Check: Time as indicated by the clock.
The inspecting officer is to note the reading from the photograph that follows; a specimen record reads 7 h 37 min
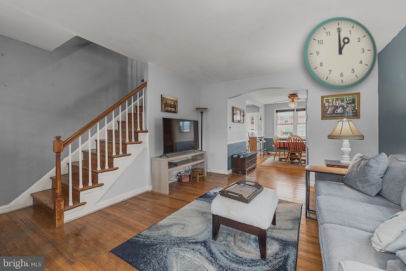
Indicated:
1 h 00 min
